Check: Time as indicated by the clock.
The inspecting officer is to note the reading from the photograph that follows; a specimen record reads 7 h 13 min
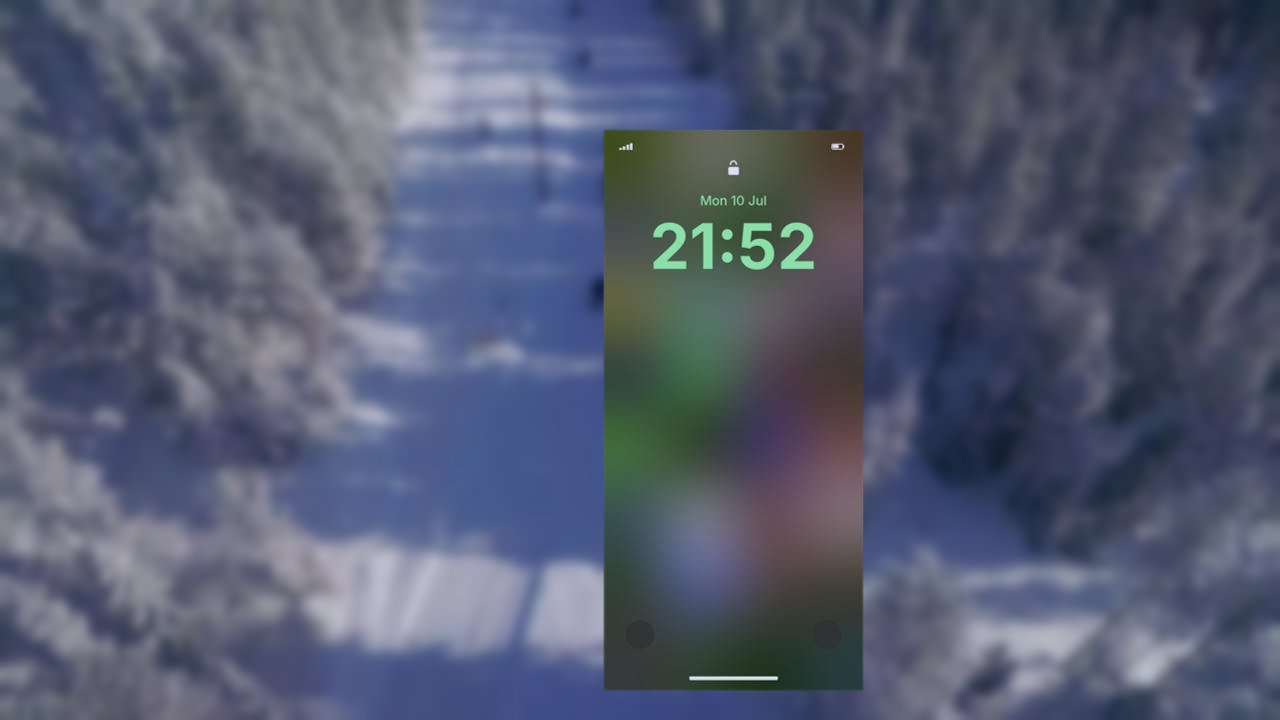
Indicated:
21 h 52 min
